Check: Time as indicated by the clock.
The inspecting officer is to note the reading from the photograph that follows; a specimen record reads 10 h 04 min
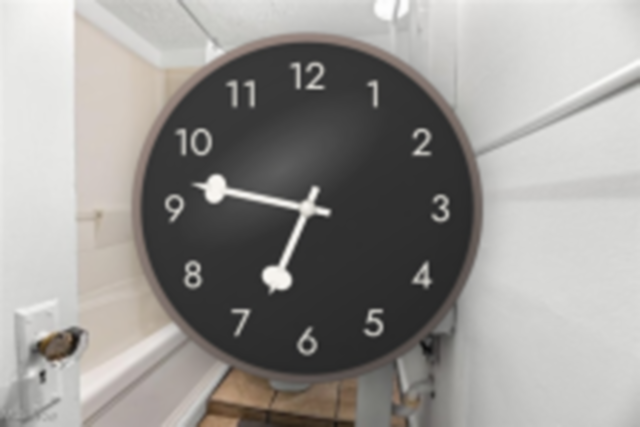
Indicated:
6 h 47 min
